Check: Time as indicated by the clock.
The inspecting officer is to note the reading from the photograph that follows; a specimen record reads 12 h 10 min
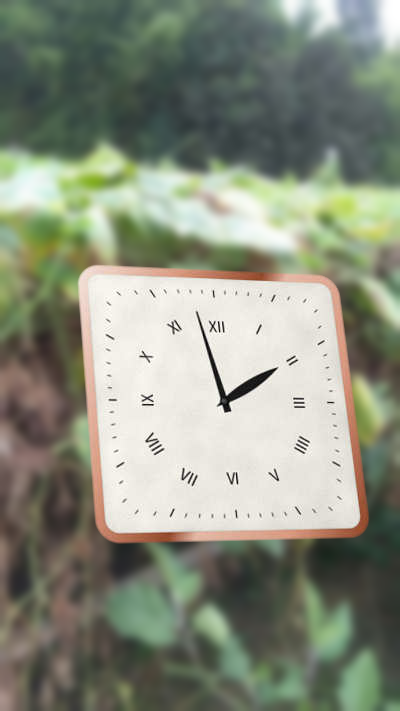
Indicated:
1 h 58 min
